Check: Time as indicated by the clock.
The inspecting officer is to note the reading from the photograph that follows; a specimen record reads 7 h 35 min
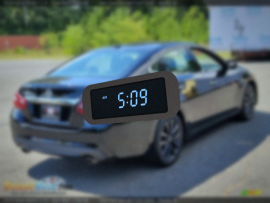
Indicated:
5 h 09 min
